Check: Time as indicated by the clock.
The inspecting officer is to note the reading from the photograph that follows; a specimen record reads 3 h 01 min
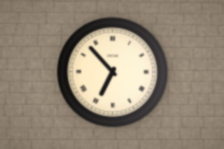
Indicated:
6 h 53 min
